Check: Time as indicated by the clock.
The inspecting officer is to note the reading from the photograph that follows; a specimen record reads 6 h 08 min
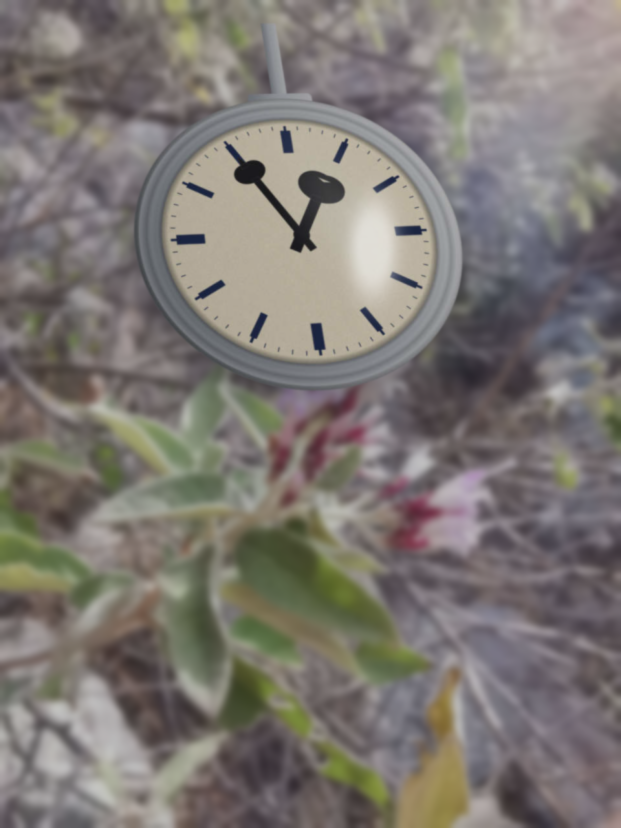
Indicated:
12 h 55 min
